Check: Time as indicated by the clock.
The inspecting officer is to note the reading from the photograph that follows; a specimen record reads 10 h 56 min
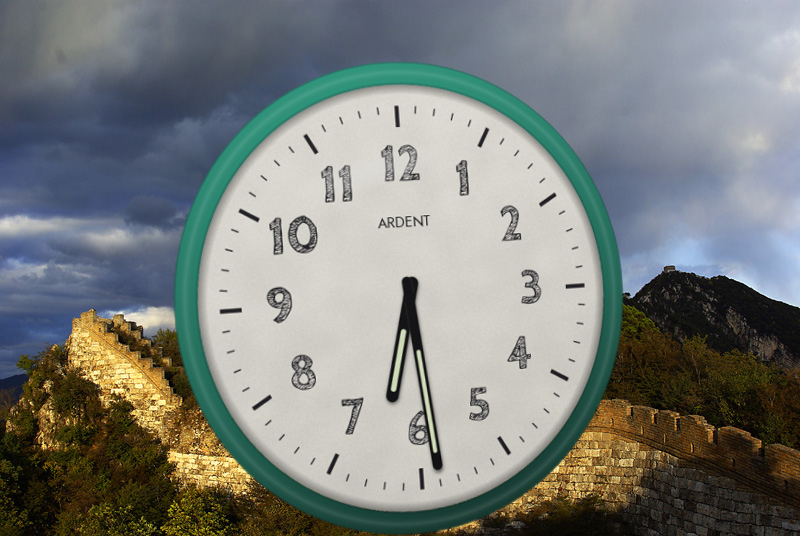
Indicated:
6 h 29 min
